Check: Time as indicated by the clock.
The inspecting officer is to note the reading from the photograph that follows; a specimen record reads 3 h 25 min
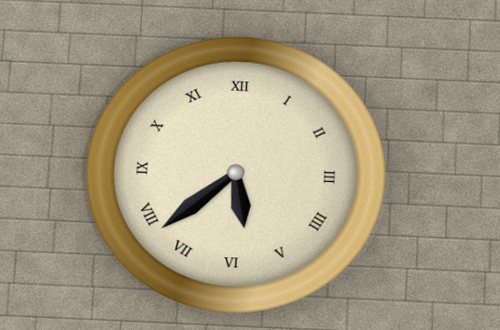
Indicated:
5 h 38 min
